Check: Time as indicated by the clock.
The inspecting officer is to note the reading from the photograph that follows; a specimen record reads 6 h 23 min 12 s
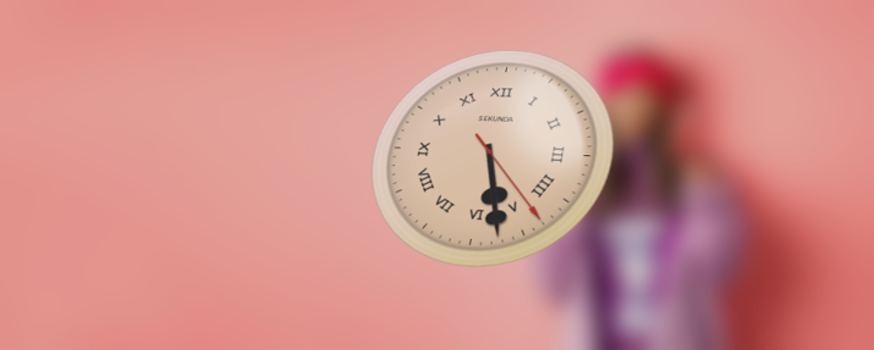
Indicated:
5 h 27 min 23 s
